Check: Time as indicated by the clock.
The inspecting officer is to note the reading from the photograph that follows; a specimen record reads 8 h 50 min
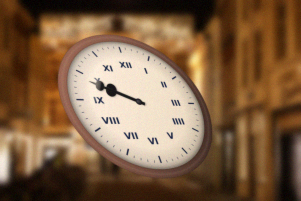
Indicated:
9 h 49 min
